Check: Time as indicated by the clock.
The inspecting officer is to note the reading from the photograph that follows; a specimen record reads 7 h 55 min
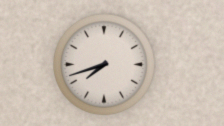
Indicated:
7 h 42 min
